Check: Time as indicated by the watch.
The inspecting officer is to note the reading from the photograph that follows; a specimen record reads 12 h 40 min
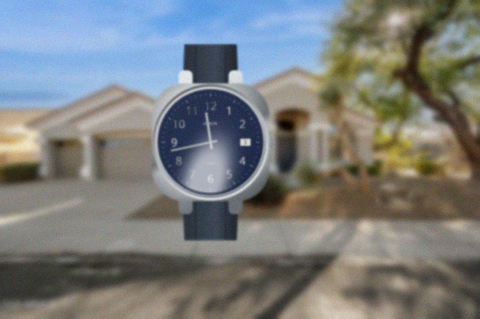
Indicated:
11 h 43 min
